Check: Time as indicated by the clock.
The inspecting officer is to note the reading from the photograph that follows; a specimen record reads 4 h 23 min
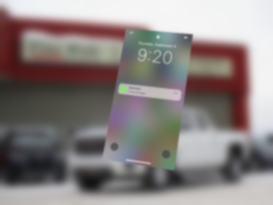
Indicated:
9 h 20 min
